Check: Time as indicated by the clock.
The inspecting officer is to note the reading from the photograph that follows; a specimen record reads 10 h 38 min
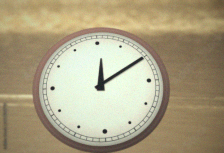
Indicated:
12 h 10 min
